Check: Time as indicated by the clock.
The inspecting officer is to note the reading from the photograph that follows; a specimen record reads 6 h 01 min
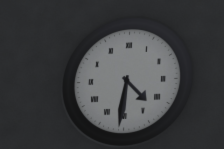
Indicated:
4 h 31 min
